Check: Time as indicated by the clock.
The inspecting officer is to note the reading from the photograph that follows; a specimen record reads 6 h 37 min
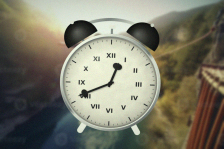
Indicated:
12 h 41 min
